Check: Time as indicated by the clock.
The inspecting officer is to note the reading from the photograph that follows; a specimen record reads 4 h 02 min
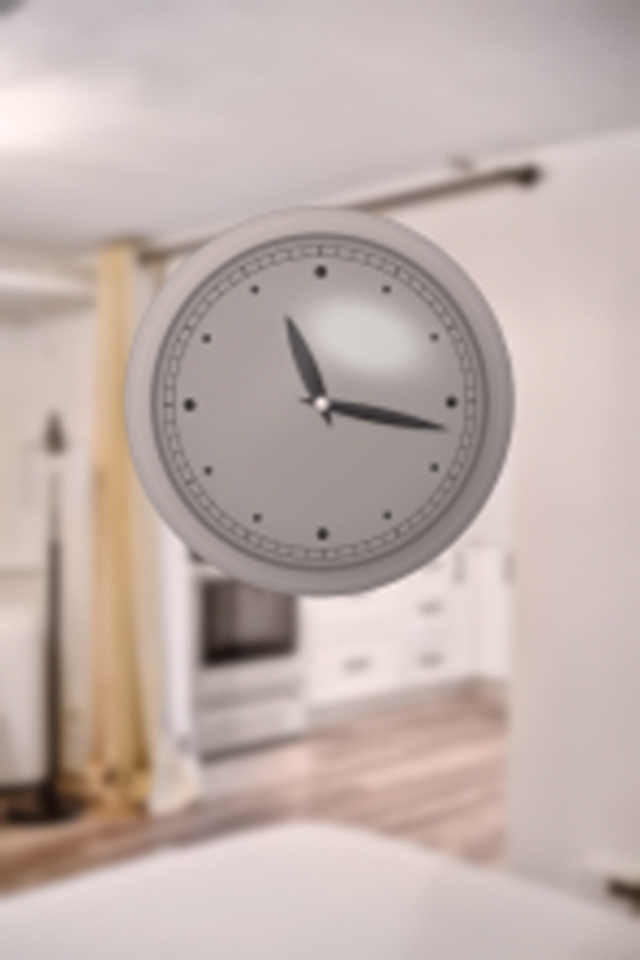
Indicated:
11 h 17 min
